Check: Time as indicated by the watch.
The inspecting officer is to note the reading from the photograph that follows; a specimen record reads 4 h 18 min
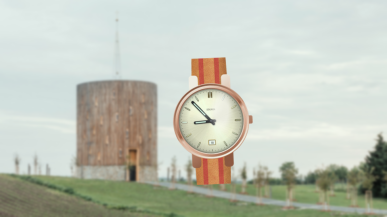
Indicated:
8 h 53 min
